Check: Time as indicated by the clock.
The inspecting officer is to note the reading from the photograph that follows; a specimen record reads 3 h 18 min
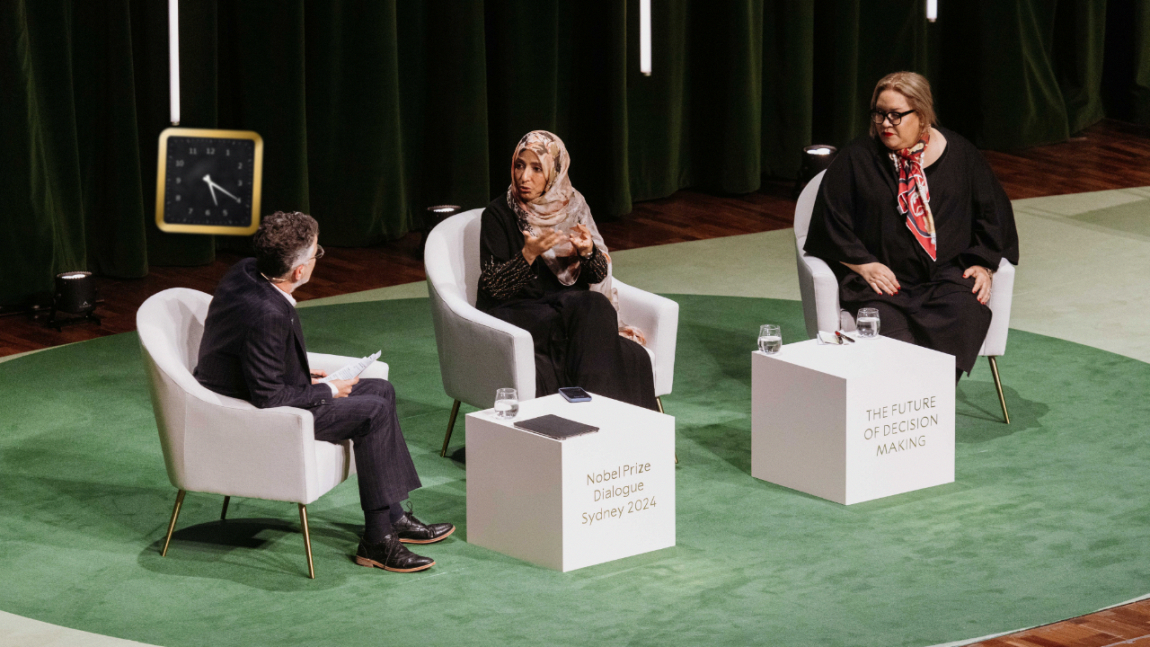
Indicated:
5 h 20 min
